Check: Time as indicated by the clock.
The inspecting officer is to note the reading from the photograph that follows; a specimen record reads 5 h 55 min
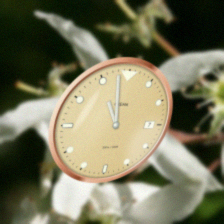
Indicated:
10 h 58 min
